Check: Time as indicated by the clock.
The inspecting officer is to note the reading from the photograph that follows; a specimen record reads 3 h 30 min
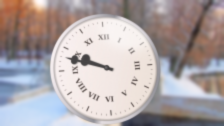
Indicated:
9 h 48 min
